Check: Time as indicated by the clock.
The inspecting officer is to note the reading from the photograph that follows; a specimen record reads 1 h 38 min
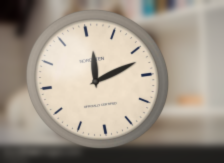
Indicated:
12 h 12 min
